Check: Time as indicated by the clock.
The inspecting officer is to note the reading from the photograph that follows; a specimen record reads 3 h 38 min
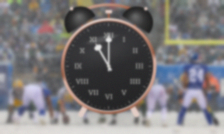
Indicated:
11 h 00 min
